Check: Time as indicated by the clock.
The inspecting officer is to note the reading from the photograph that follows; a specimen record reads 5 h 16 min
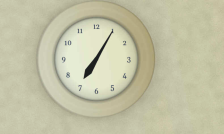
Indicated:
7 h 05 min
